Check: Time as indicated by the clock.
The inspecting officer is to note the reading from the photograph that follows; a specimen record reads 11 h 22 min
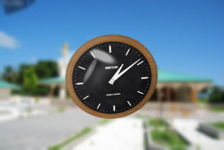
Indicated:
1 h 09 min
